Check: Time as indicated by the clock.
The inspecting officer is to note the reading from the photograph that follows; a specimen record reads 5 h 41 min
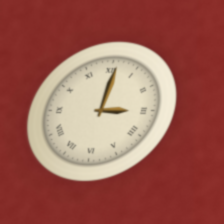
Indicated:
3 h 01 min
